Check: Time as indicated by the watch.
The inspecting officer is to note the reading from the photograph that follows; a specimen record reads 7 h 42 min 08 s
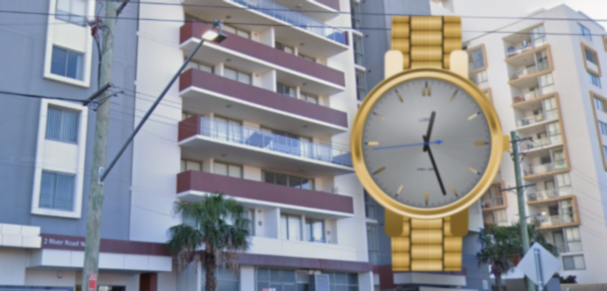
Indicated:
12 h 26 min 44 s
